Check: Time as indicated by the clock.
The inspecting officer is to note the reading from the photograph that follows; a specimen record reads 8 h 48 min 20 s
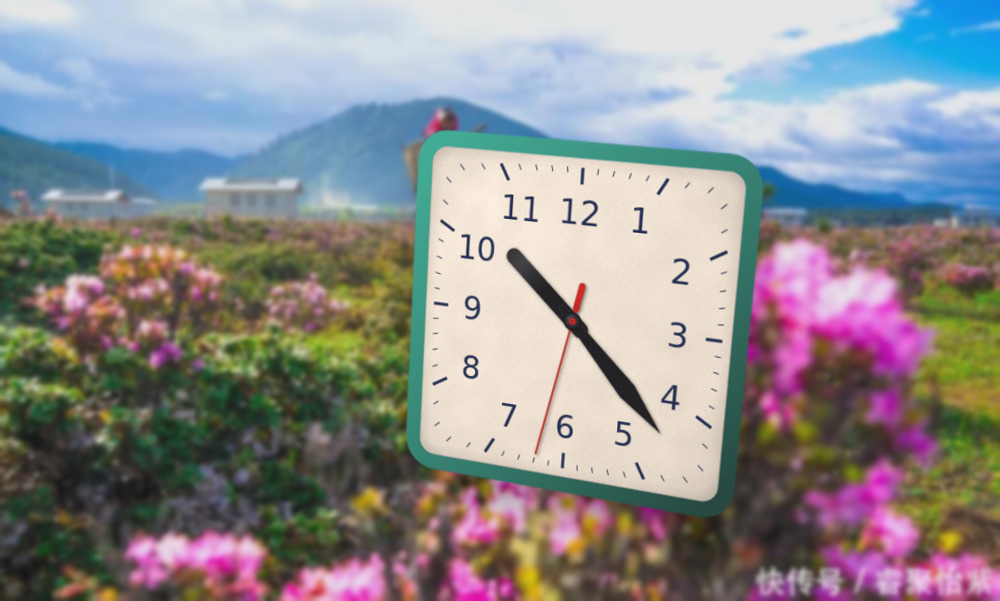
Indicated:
10 h 22 min 32 s
